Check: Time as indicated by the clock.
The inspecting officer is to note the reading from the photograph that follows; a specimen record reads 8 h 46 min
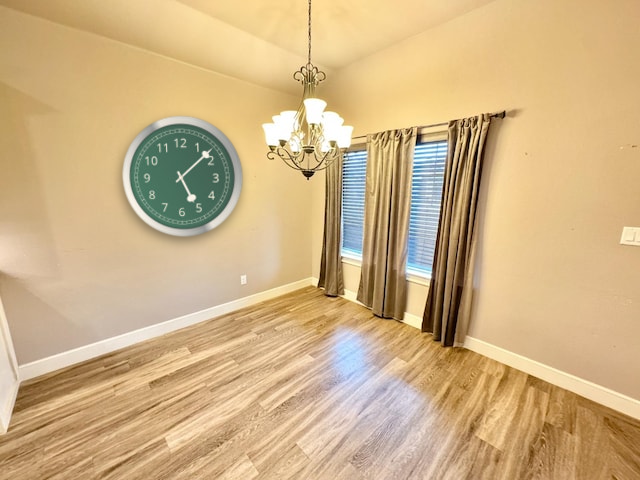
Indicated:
5 h 08 min
